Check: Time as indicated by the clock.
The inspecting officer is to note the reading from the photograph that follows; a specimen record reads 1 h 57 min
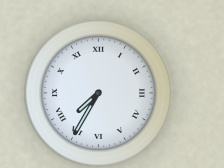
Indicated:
7 h 35 min
